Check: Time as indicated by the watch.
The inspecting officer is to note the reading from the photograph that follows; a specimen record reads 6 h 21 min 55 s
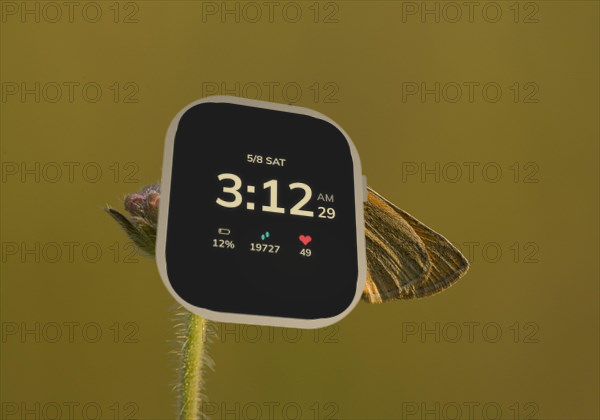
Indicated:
3 h 12 min 29 s
